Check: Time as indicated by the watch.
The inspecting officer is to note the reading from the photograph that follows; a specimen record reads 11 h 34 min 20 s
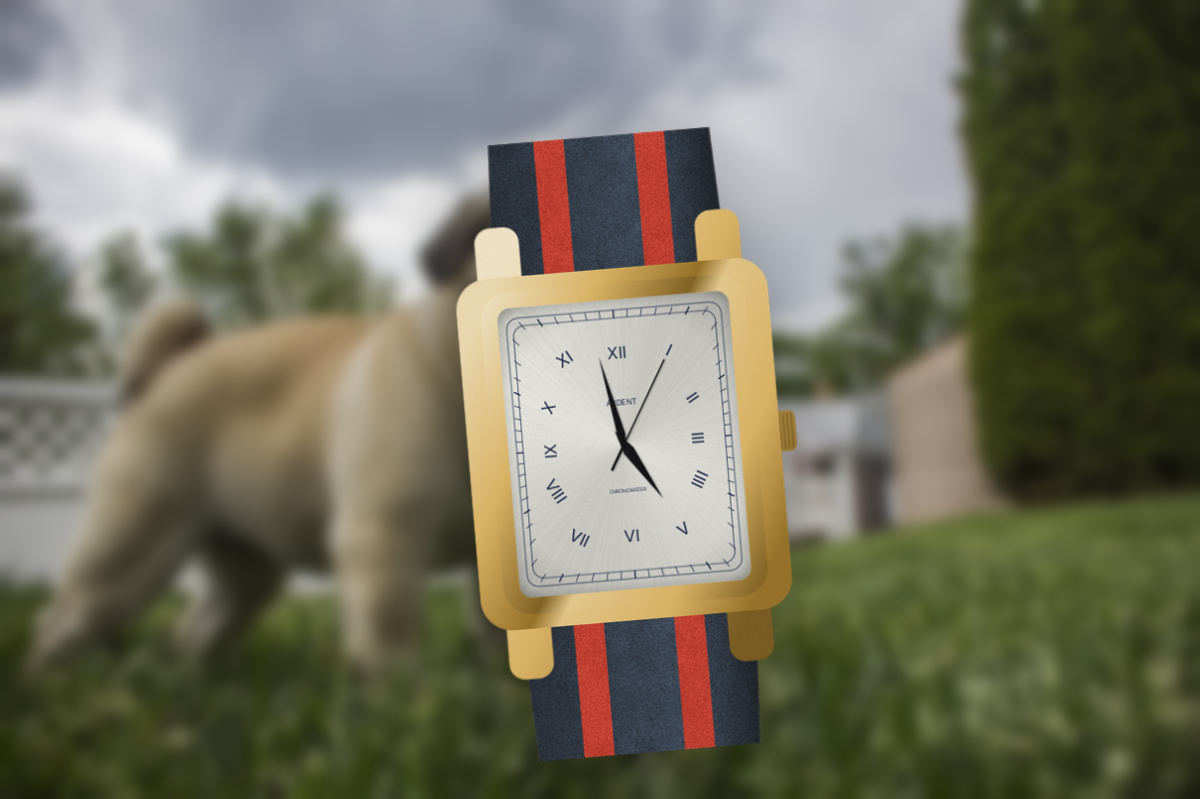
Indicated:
4 h 58 min 05 s
